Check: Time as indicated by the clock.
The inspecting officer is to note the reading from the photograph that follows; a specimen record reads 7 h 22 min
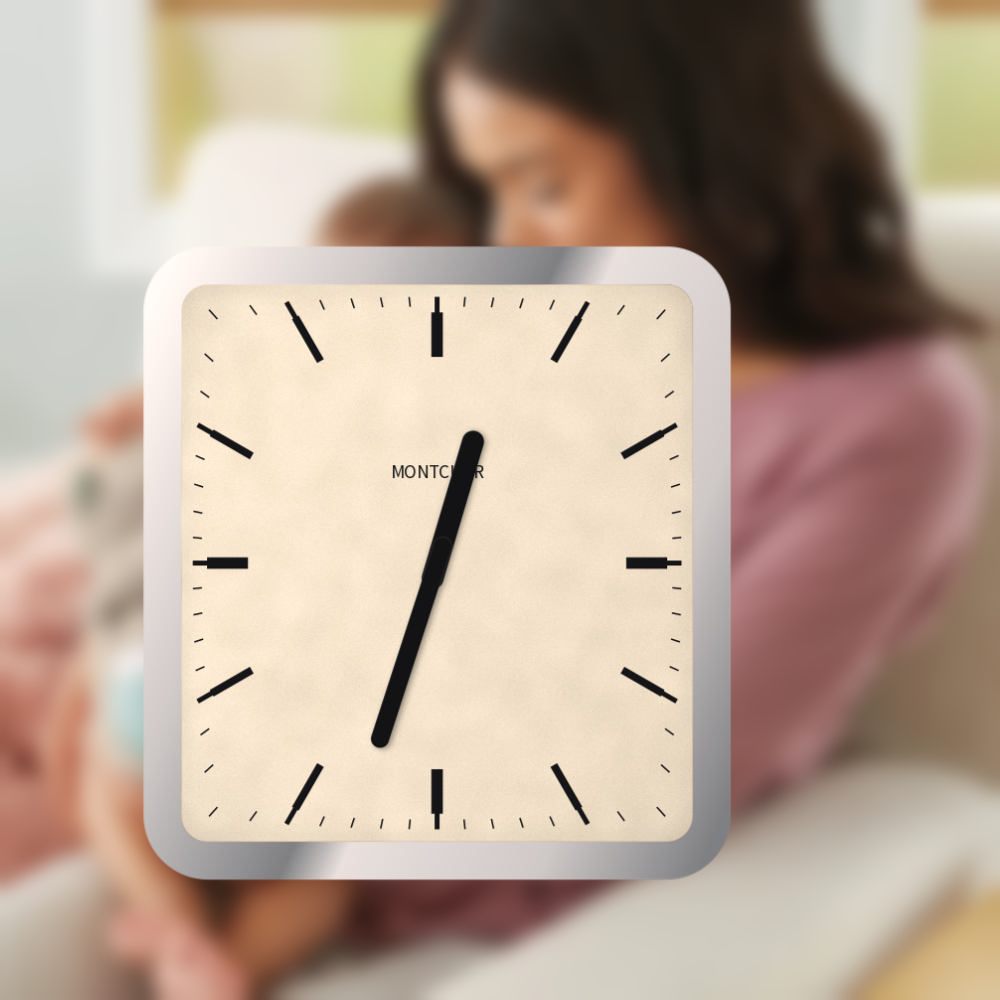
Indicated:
12 h 33 min
